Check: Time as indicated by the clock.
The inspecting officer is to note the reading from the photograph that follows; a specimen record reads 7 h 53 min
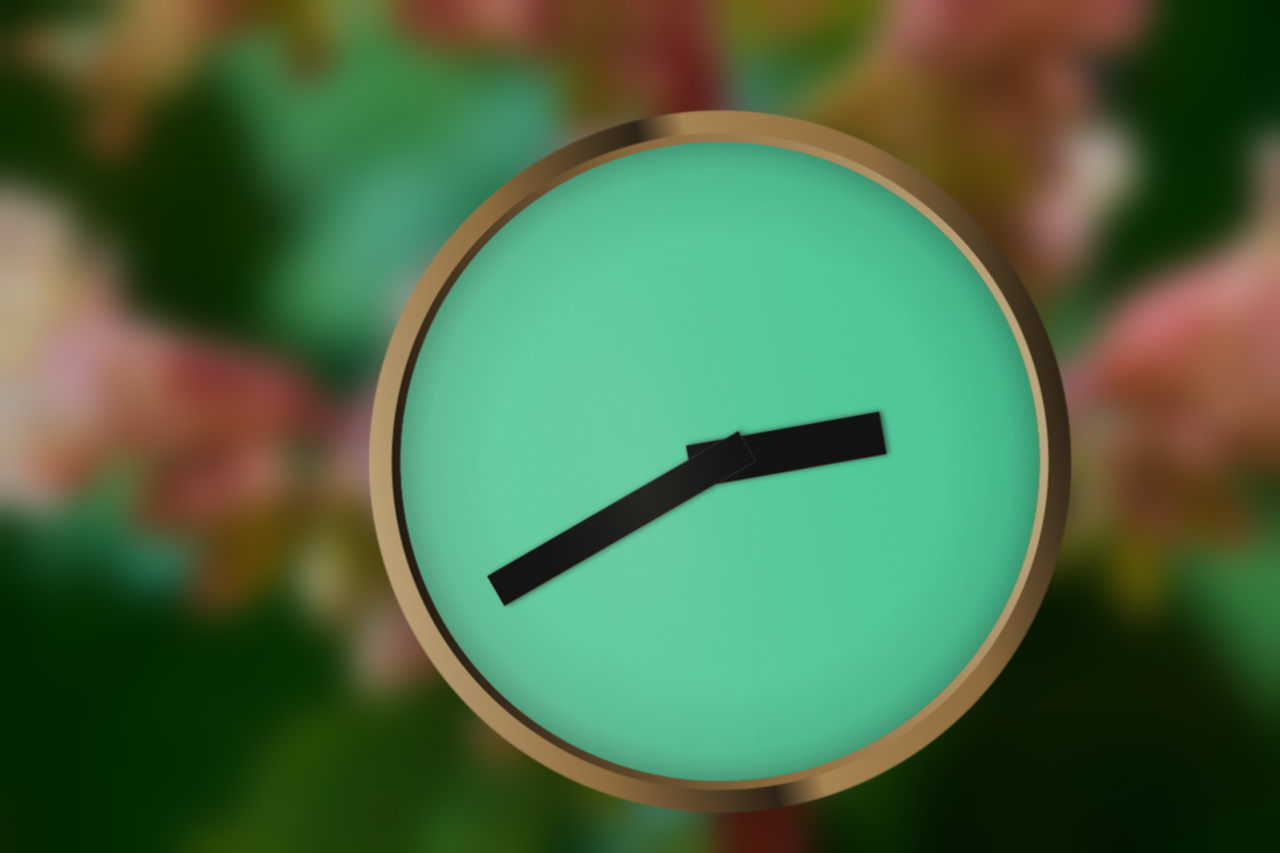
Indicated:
2 h 40 min
